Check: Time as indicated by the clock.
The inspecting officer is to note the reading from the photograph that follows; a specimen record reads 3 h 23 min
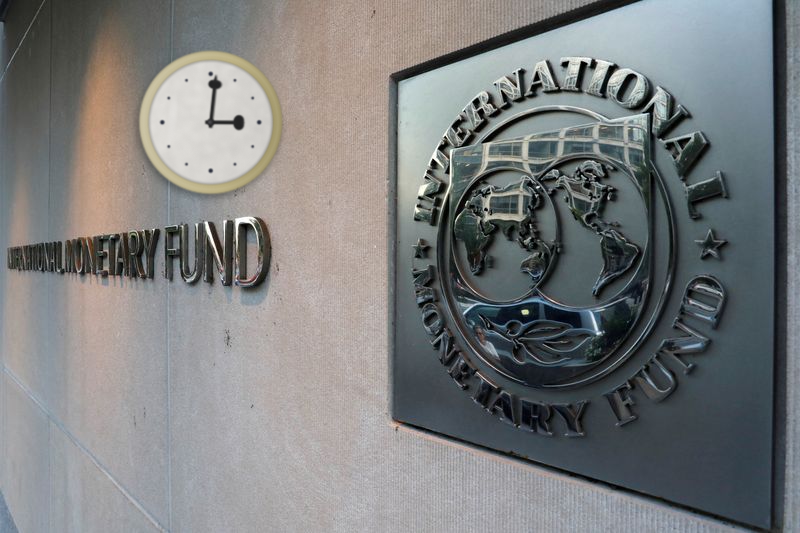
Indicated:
3 h 01 min
